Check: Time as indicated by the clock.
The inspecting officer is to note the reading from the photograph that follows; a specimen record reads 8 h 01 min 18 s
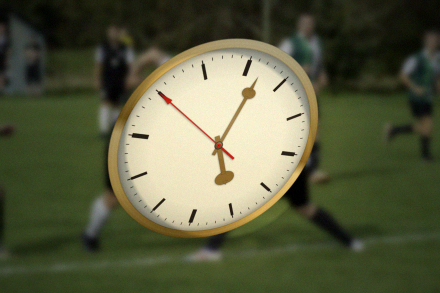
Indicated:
5 h 01 min 50 s
